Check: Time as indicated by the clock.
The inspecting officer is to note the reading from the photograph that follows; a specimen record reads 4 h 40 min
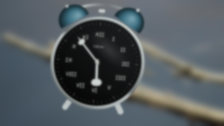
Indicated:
5 h 53 min
